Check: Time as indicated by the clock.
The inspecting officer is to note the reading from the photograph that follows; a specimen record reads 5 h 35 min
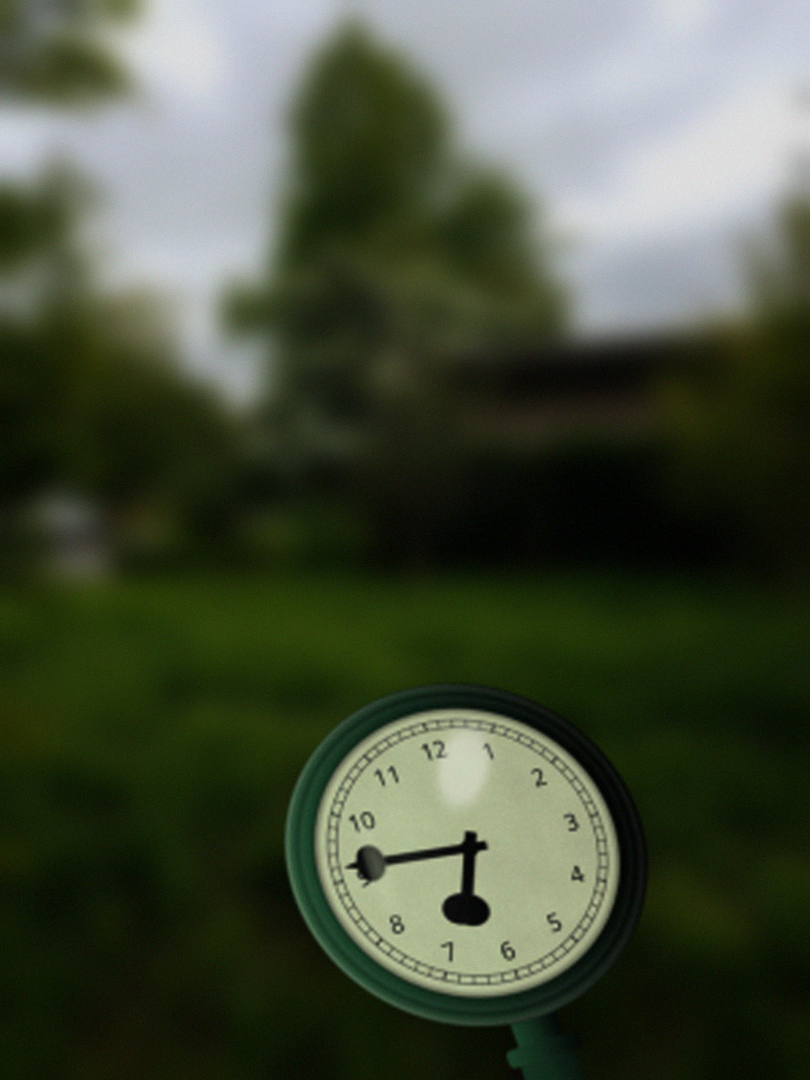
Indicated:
6 h 46 min
